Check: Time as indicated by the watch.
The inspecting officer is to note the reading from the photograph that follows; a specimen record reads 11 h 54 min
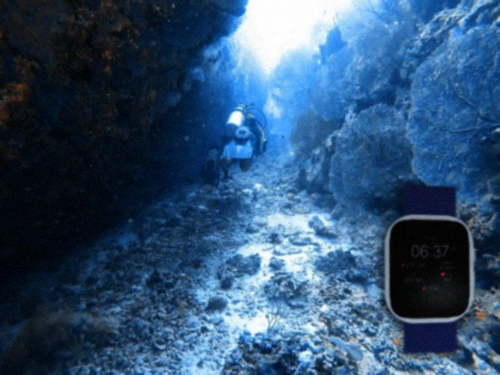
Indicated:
6 h 37 min
